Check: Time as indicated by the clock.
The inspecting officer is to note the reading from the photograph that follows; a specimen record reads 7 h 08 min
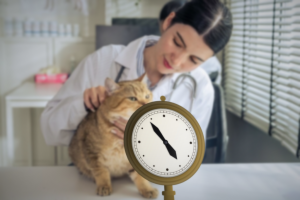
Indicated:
4 h 54 min
